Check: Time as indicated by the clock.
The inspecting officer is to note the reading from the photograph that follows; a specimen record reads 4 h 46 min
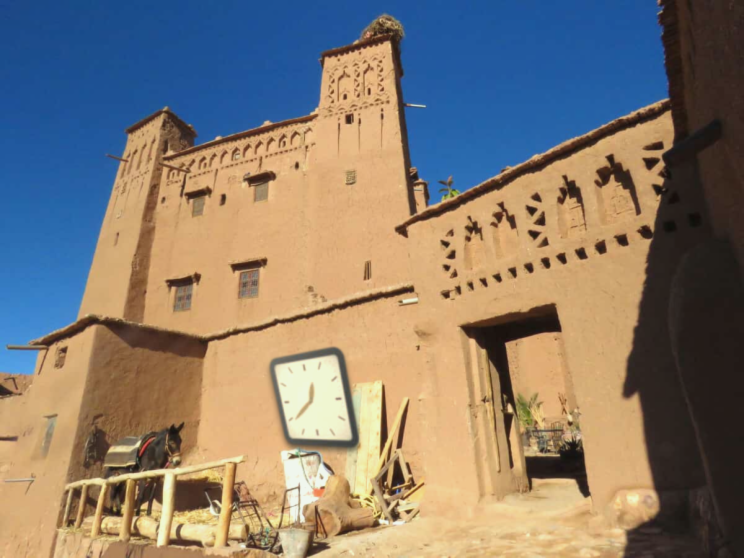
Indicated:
12 h 39 min
